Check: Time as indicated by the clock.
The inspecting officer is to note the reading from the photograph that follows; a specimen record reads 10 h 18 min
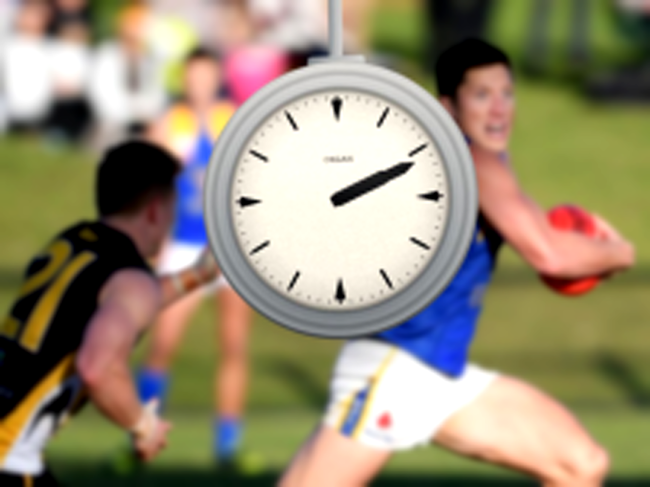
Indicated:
2 h 11 min
